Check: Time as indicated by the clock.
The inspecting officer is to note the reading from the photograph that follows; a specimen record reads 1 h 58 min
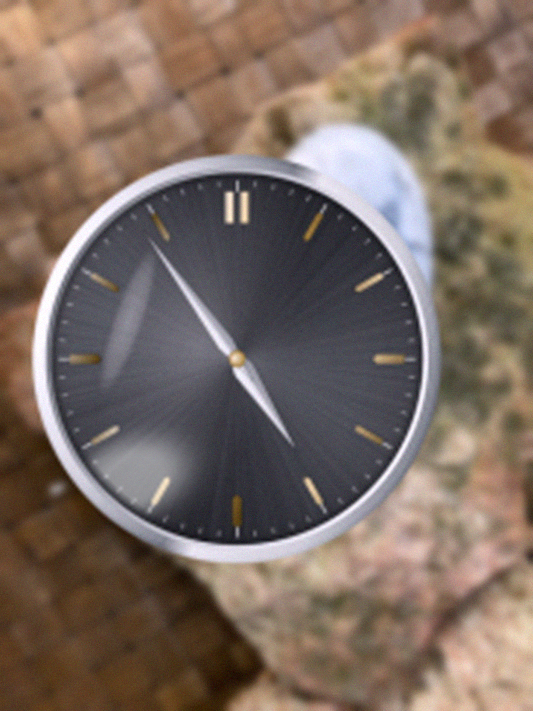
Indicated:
4 h 54 min
